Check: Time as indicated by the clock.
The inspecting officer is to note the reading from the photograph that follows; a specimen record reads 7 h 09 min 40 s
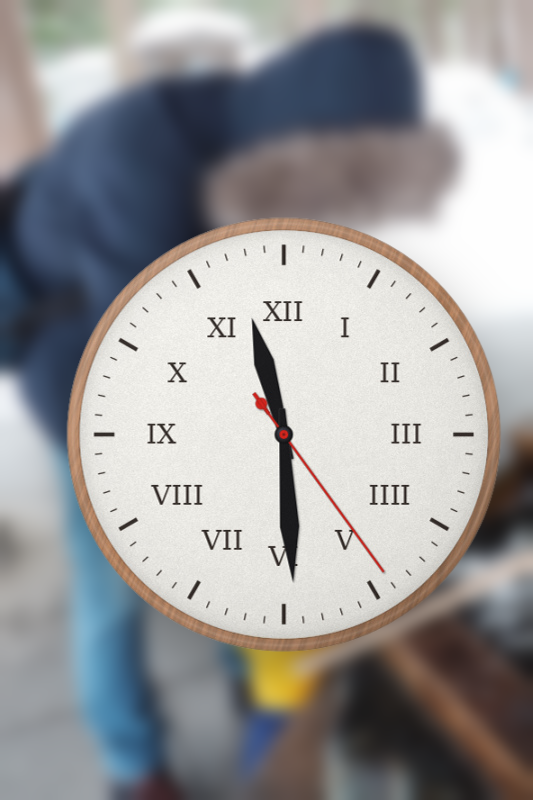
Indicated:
11 h 29 min 24 s
